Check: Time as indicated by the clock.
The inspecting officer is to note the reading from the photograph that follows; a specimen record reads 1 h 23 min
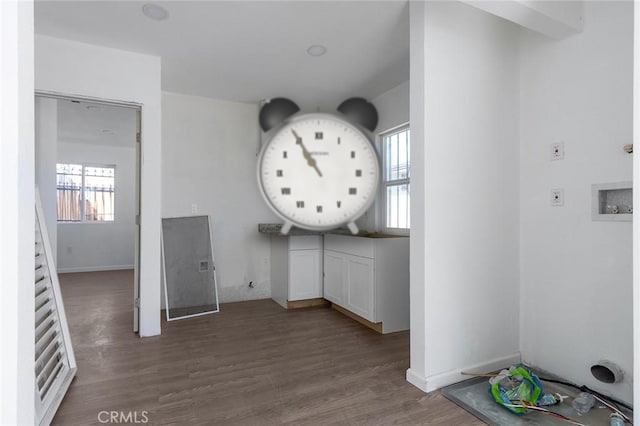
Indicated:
10 h 55 min
